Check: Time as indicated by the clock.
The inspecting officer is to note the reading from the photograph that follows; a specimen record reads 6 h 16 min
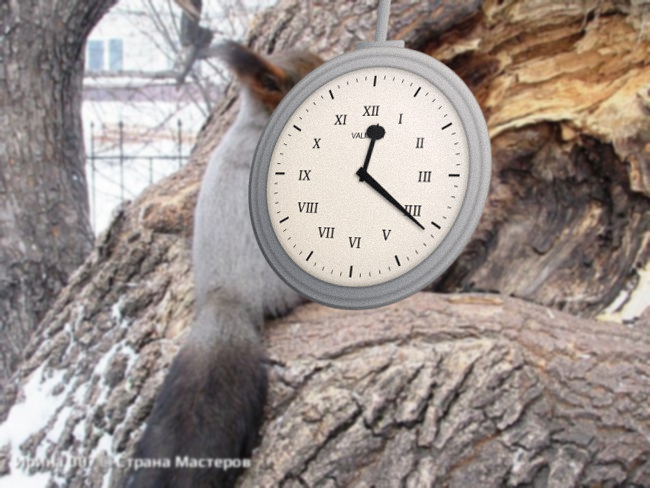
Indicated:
12 h 21 min
